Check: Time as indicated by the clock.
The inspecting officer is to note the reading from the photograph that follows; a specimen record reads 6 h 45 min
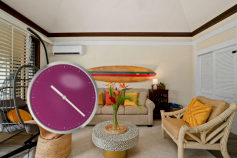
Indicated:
10 h 22 min
